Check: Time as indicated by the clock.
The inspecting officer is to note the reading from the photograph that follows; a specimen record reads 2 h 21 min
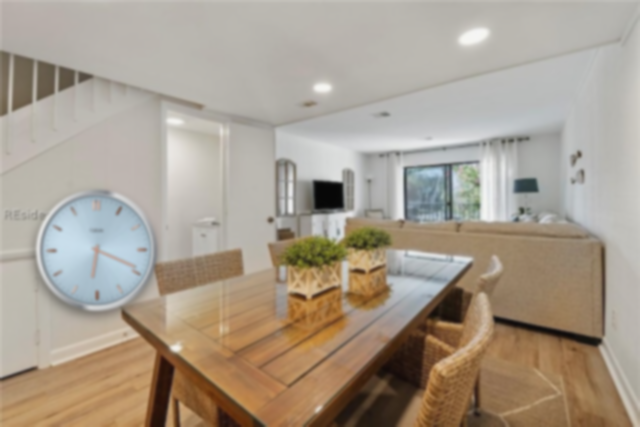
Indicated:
6 h 19 min
